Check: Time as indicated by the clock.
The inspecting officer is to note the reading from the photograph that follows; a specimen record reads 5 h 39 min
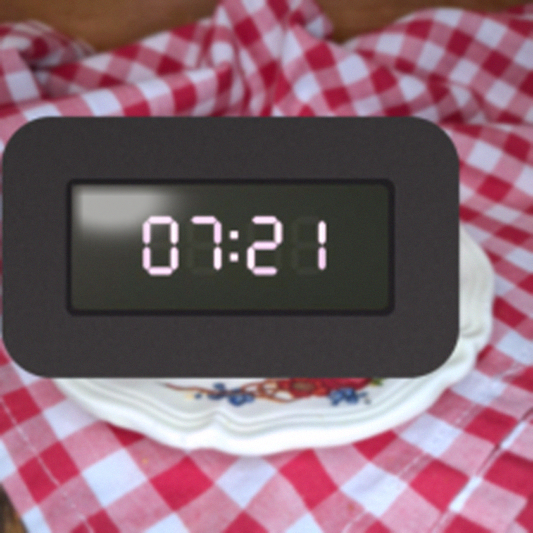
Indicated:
7 h 21 min
